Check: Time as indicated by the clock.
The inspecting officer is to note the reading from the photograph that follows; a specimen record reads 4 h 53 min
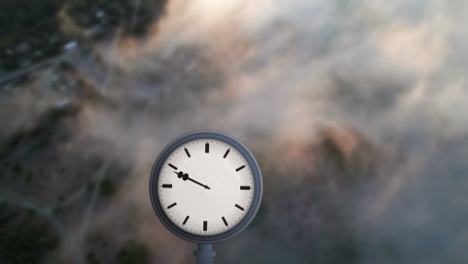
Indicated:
9 h 49 min
